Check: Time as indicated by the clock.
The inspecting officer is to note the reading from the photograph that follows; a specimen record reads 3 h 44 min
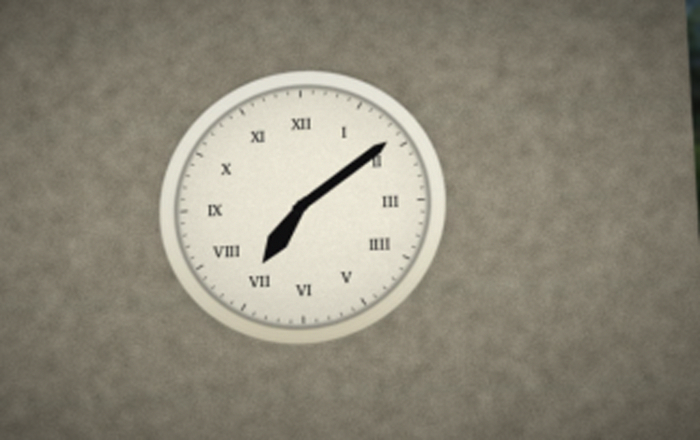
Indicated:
7 h 09 min
